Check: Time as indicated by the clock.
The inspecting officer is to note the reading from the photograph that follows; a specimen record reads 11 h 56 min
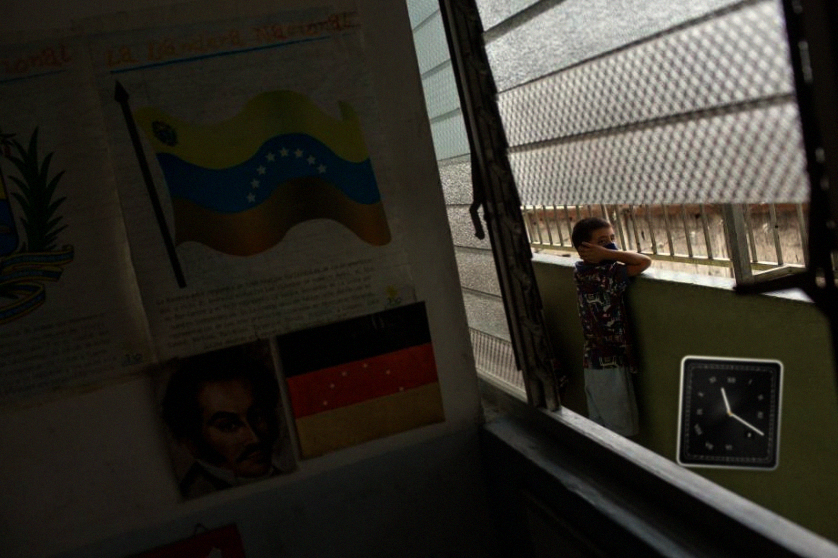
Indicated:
11 h 20 min
